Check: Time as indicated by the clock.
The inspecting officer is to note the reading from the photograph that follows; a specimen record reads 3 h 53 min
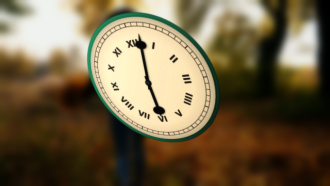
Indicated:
6 h 02 min
